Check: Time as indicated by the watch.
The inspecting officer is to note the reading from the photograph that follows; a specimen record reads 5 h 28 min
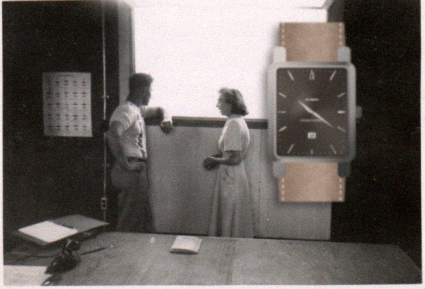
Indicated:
10 h 21 min
